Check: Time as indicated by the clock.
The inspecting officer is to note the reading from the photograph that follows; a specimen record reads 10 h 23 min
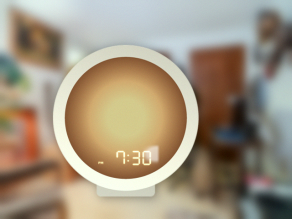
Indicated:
7 h 30 min
